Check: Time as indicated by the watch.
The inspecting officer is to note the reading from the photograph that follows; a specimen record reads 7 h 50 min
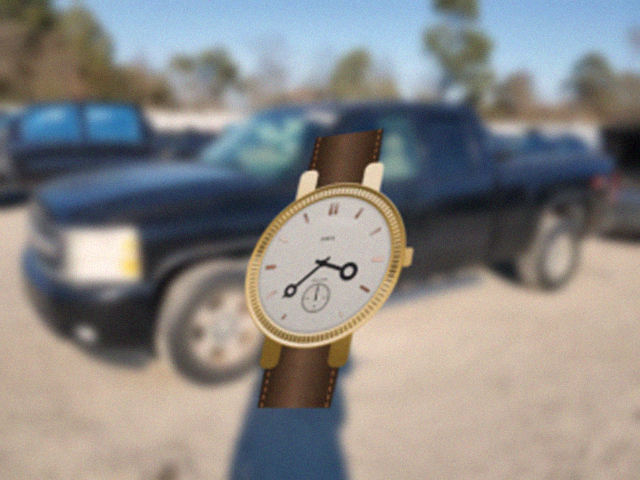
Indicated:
3 h 38 min
